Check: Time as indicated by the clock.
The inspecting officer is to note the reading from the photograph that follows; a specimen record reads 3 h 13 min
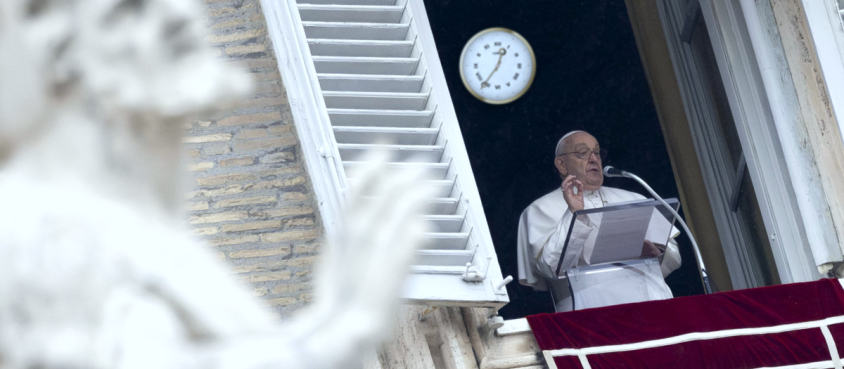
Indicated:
12 h 36 min
